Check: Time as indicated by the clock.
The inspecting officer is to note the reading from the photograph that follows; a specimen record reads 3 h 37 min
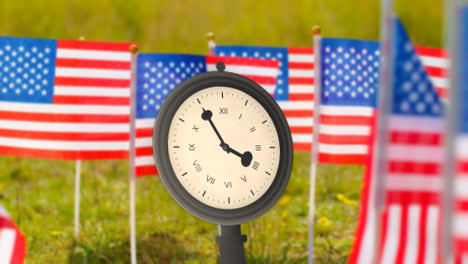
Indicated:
3 h 55 min
